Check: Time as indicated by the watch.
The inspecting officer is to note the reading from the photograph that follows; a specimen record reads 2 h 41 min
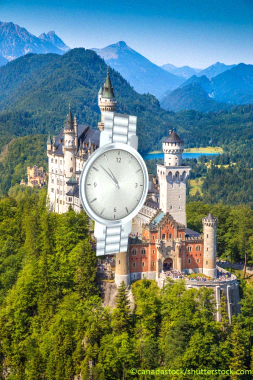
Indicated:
10 h 52 min
